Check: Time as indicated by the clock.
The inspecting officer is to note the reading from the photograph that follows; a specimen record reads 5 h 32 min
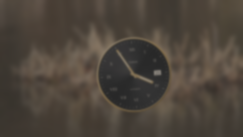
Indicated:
3 h 55 min
